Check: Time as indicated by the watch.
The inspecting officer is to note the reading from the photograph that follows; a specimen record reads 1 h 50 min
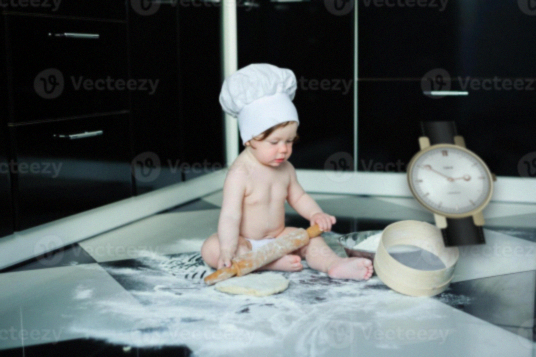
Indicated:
2 h 51 min
